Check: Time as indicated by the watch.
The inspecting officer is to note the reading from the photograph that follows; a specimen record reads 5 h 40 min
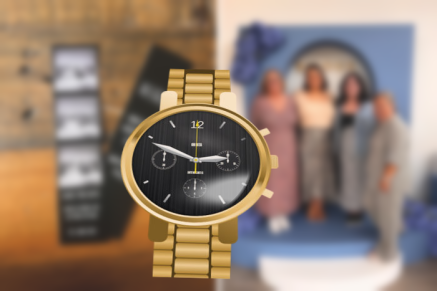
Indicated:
2 h 49 min
